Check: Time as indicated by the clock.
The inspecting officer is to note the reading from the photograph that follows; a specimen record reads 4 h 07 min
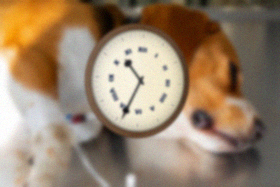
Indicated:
10 h 34 min
